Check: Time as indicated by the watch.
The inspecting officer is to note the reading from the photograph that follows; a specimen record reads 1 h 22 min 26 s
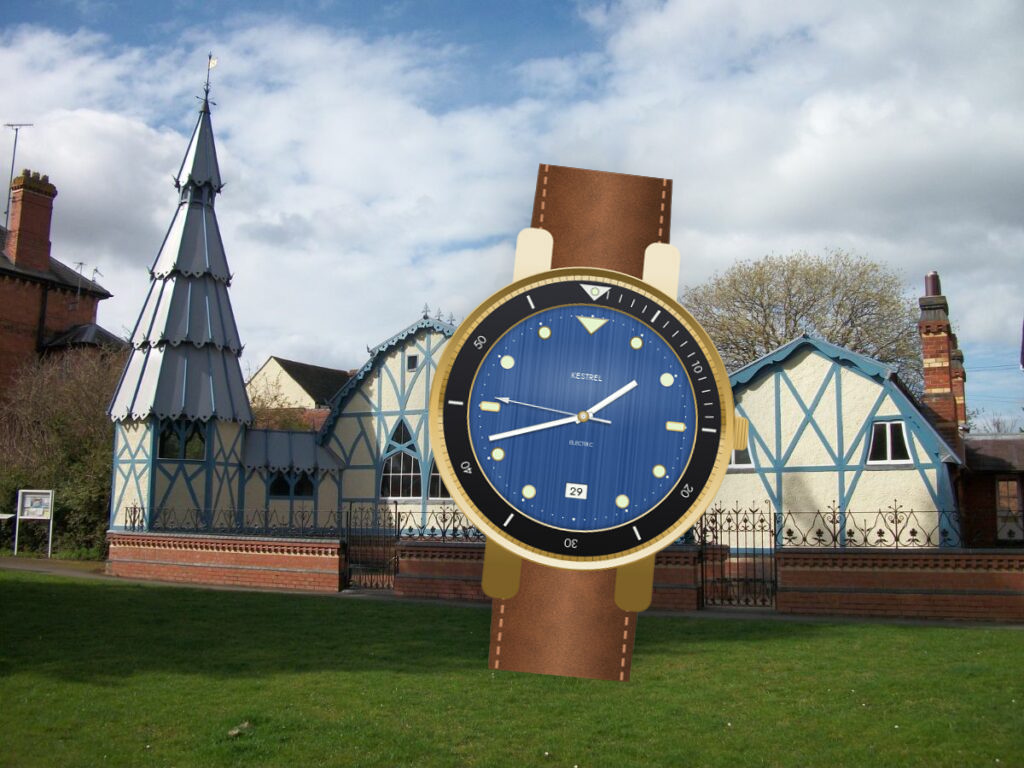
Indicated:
1 h 41 min 46 s
